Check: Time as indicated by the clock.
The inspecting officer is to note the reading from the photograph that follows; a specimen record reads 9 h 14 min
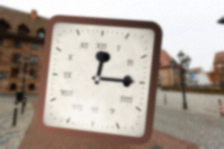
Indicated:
12 h 15 min
